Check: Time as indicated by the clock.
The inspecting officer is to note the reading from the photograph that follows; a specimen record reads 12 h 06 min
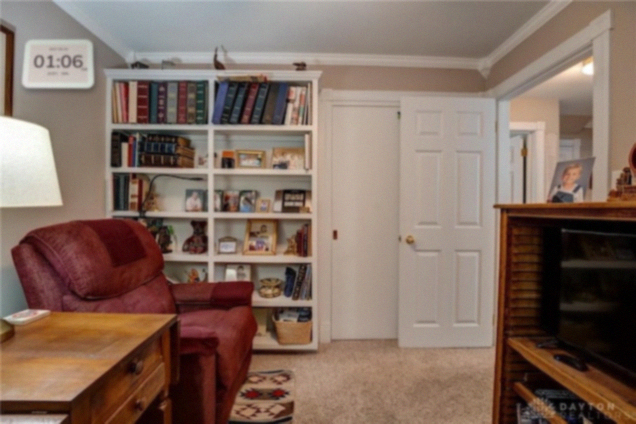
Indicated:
1 h 06 min
